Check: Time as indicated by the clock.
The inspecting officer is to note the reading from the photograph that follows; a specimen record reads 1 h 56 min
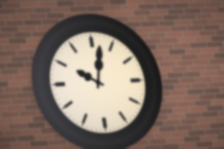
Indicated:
10 h 02 min
